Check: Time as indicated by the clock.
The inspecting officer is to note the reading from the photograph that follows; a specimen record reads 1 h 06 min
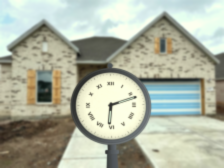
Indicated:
6 h 12 min
